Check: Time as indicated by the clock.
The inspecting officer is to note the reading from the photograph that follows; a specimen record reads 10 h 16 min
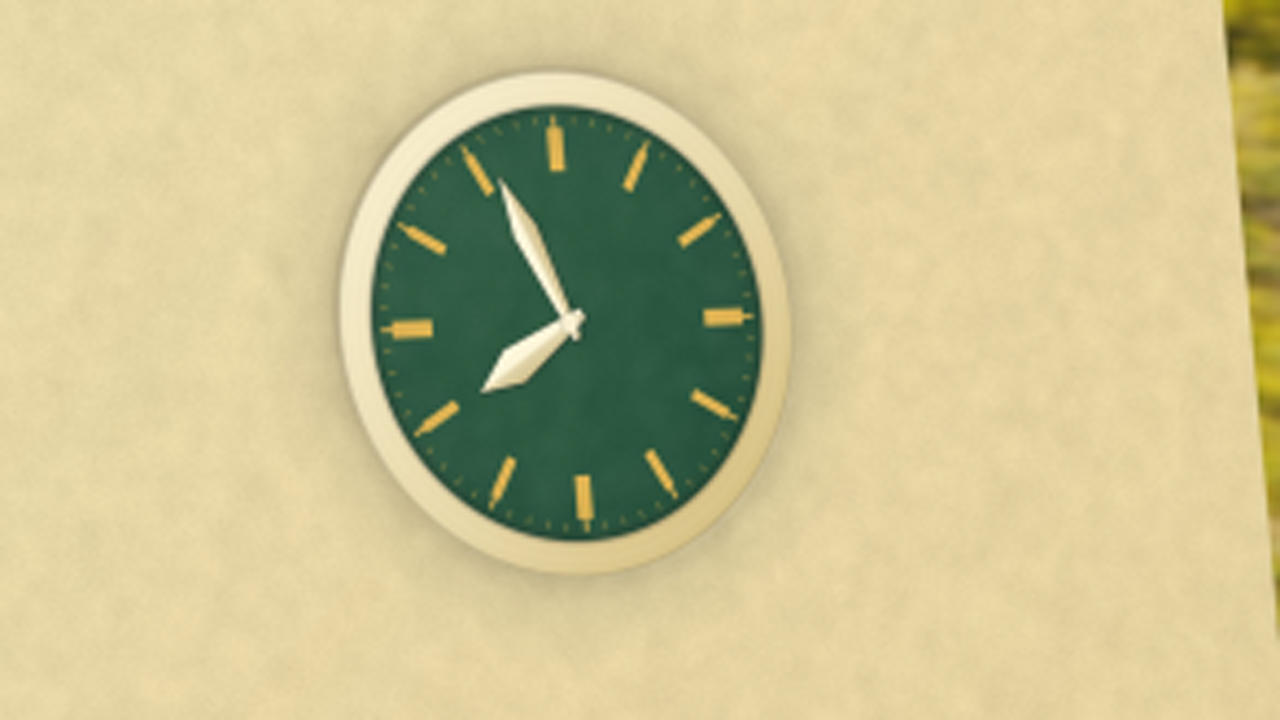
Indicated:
7 h 56 min
